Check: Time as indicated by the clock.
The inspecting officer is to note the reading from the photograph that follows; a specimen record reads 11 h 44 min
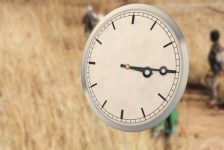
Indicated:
3 h 15 min
